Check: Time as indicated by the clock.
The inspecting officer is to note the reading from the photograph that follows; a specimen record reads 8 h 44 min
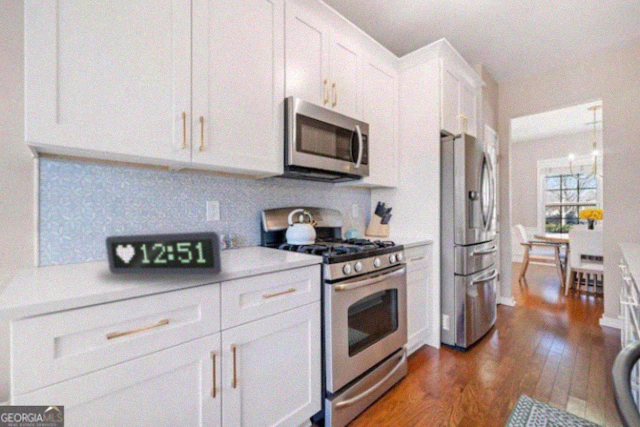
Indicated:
12 h 51 min
